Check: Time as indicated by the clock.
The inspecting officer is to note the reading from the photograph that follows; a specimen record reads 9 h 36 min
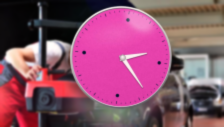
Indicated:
2 h 23 min
